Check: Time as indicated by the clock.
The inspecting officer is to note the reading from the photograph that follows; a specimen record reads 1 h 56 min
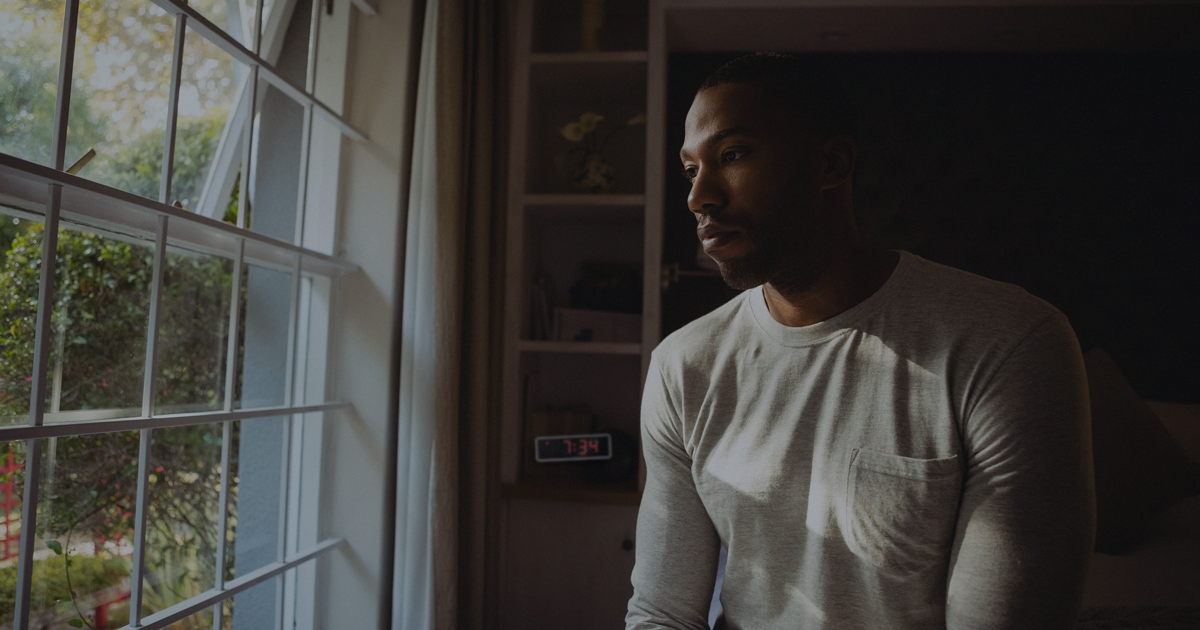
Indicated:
7 h 34 min
